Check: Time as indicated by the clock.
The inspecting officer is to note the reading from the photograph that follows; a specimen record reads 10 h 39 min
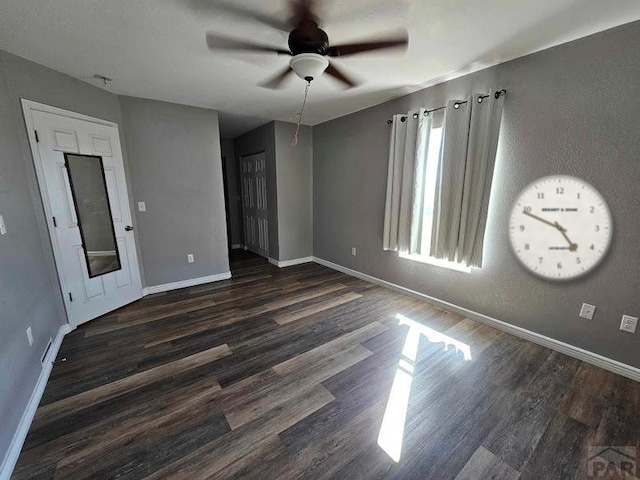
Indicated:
4 h 49 min
